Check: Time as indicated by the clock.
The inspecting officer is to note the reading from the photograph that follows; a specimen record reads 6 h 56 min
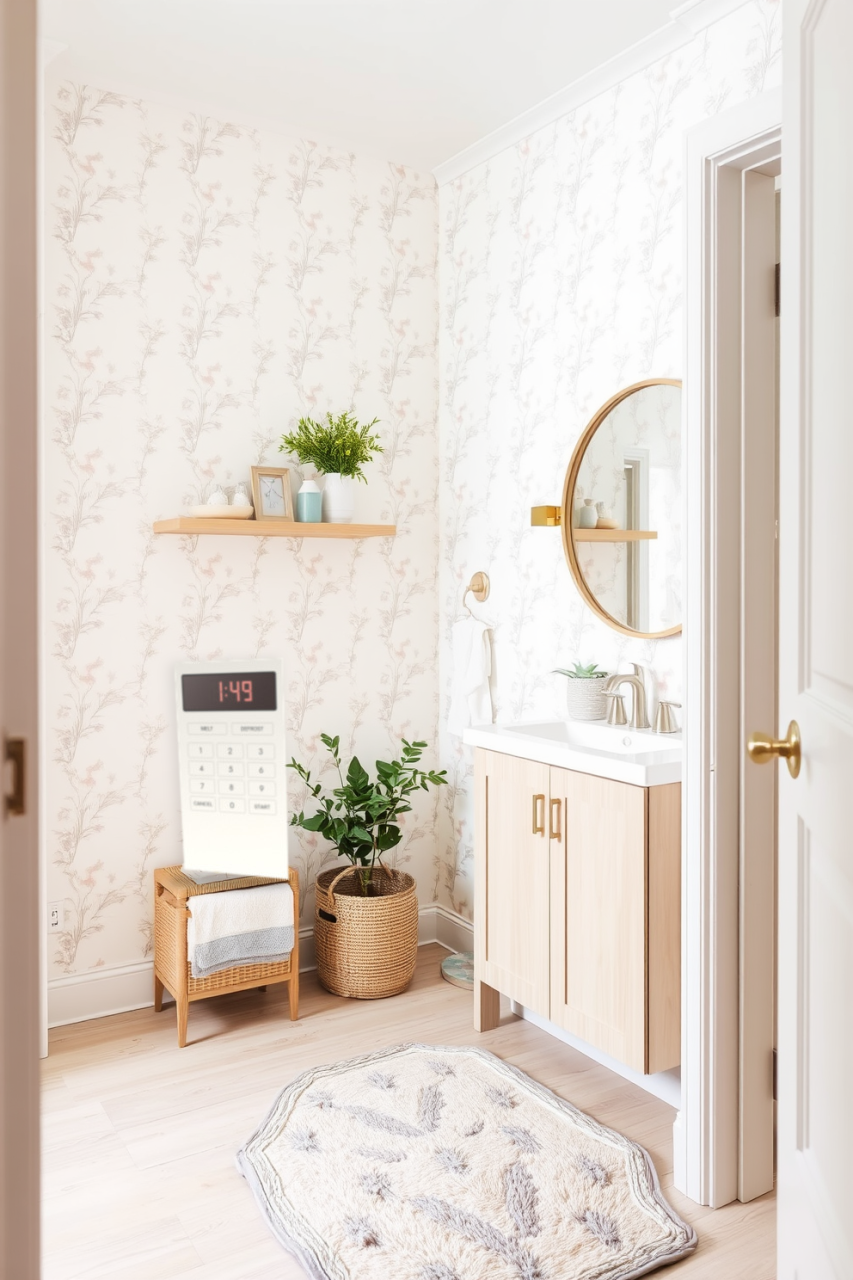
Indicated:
1 h 49 min
